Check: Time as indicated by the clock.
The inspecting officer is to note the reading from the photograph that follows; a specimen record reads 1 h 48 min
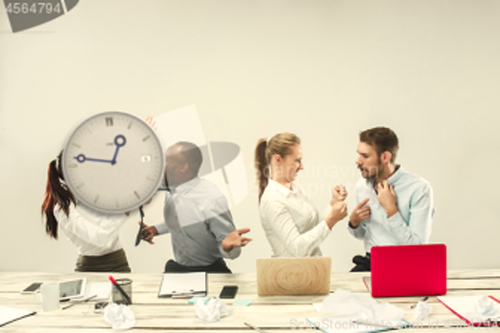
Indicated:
12 h 47 min
